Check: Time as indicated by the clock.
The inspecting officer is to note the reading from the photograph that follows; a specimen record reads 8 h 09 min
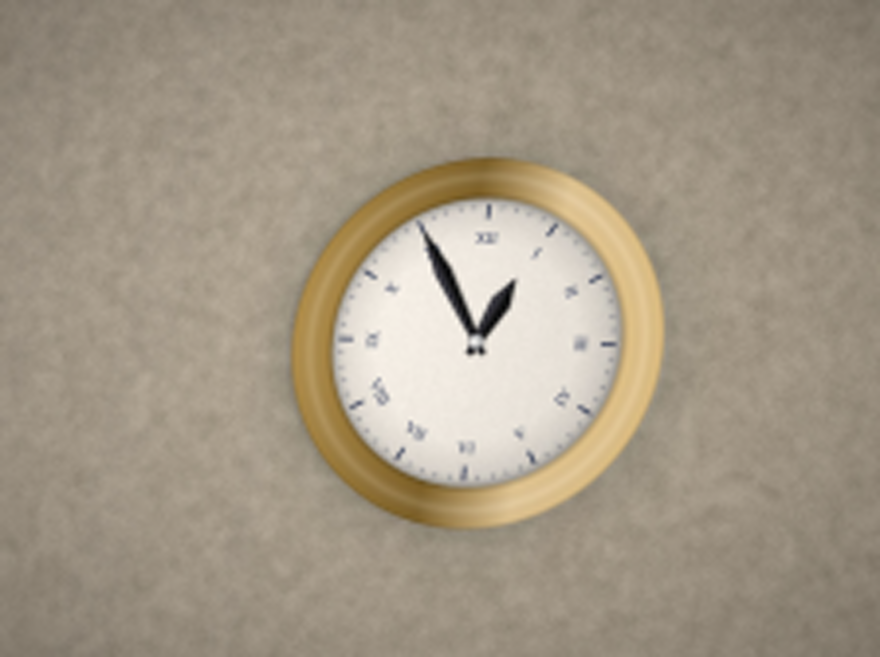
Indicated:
12 h 55 min
